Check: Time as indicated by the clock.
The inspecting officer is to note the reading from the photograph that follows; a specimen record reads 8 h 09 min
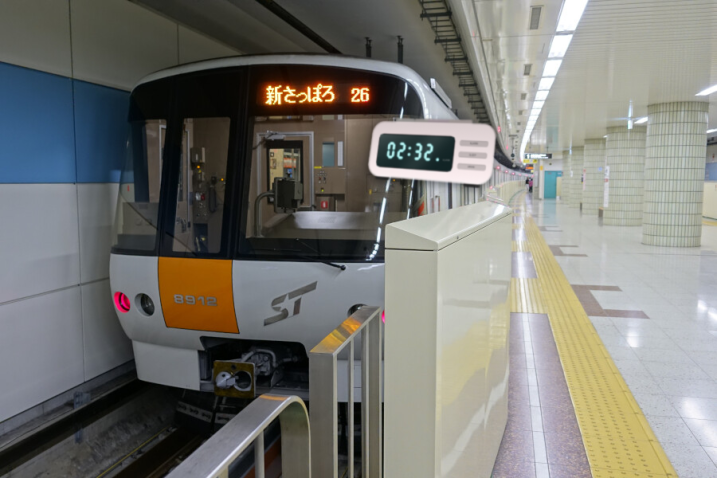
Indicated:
2 h 32 min
